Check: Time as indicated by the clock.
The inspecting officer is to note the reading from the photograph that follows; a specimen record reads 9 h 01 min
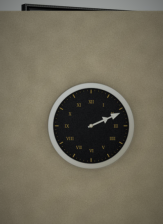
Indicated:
2 h 11 min
